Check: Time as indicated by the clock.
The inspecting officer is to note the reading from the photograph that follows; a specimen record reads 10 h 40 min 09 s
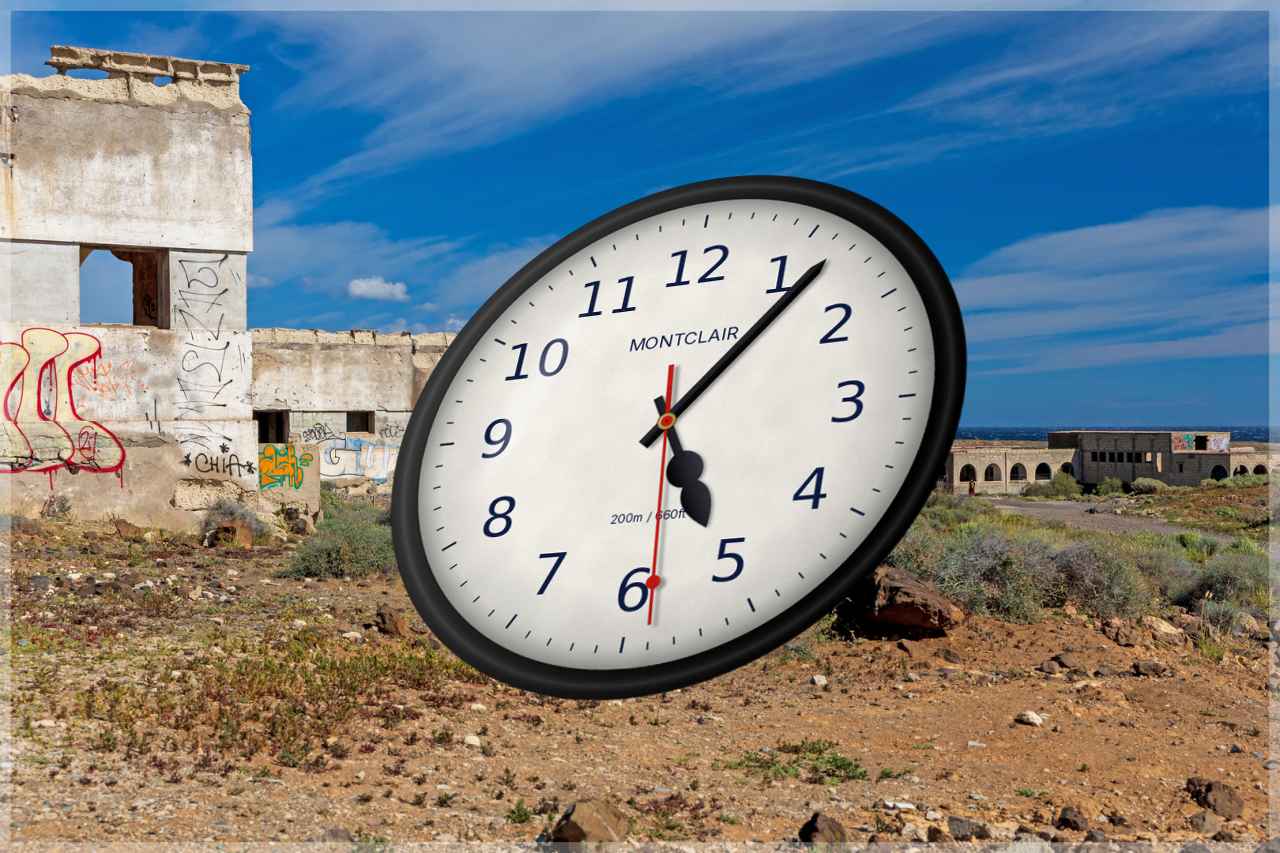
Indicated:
5 h 06 min 29 s
